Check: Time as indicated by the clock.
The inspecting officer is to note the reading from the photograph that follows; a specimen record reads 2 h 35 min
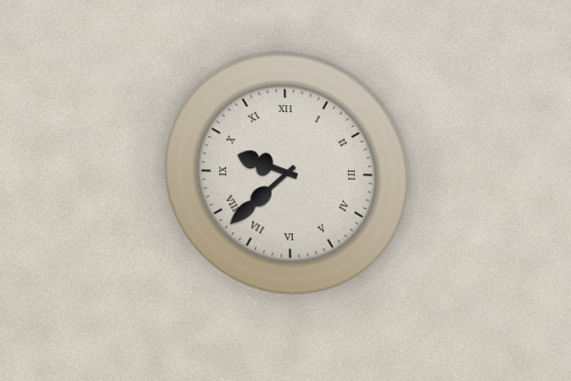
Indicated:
9 h 38 min
